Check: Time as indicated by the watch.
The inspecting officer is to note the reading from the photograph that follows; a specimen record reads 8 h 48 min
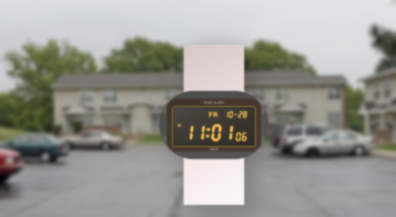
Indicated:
11 h 01 min
